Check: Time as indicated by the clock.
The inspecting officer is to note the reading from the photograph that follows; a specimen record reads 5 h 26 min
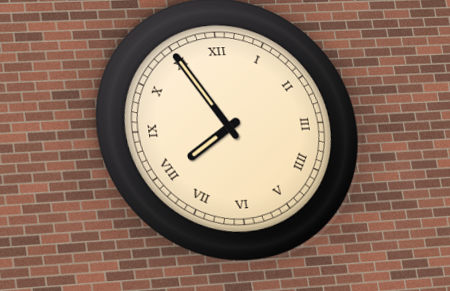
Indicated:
7 h 55 min
